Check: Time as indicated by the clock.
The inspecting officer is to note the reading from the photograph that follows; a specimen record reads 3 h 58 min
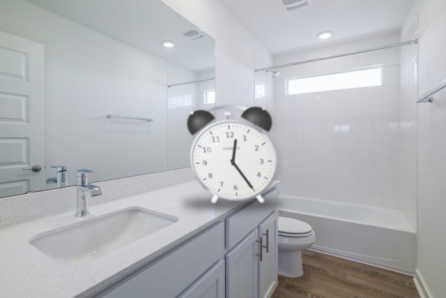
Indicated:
12 h 25 min
